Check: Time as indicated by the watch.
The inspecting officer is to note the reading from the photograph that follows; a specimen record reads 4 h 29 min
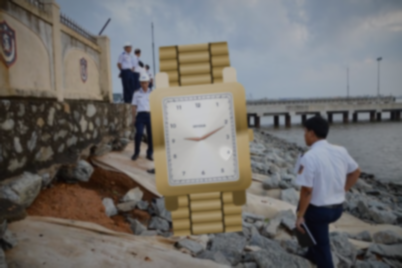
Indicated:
9 h 11 min
